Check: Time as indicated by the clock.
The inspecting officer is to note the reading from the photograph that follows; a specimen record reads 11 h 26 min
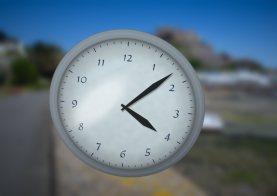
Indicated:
4 h 08 min
